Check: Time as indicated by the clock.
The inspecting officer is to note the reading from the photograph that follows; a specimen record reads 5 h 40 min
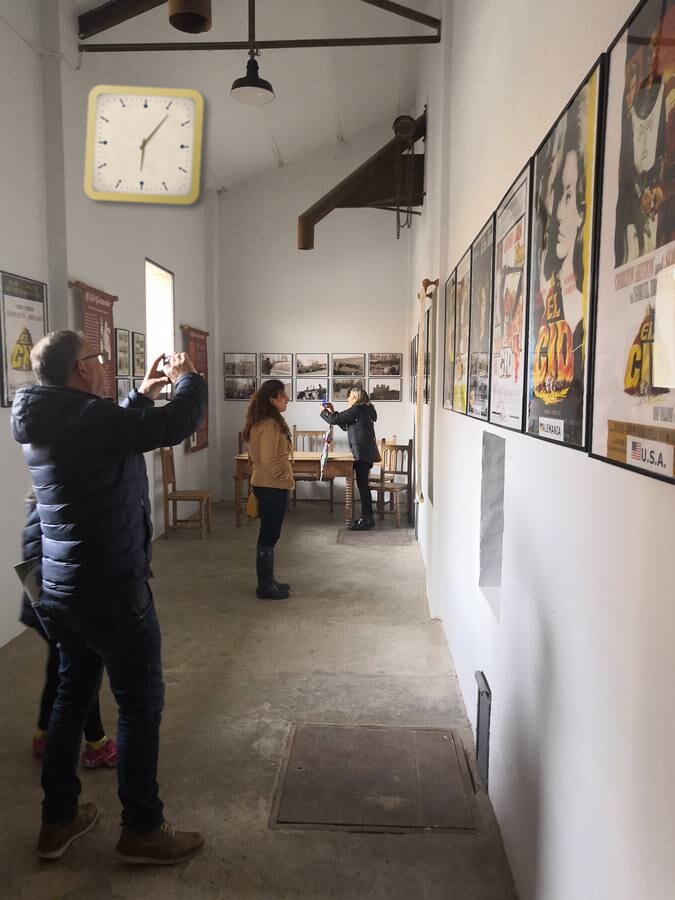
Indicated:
6 h 06 min
